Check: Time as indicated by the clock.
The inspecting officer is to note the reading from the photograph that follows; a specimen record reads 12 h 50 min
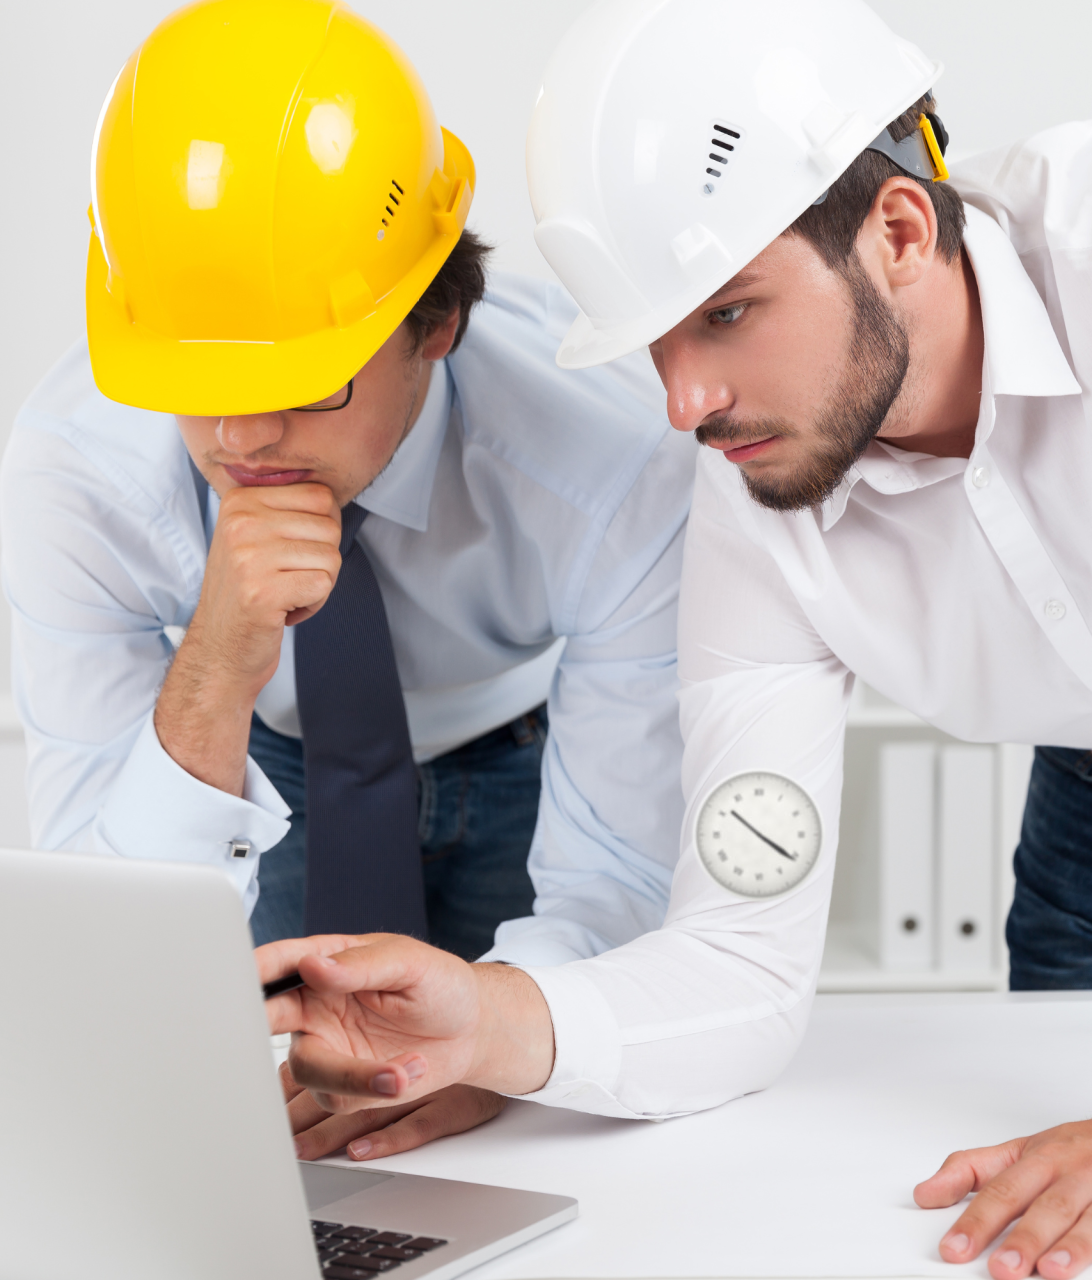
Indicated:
10 h 21 min
